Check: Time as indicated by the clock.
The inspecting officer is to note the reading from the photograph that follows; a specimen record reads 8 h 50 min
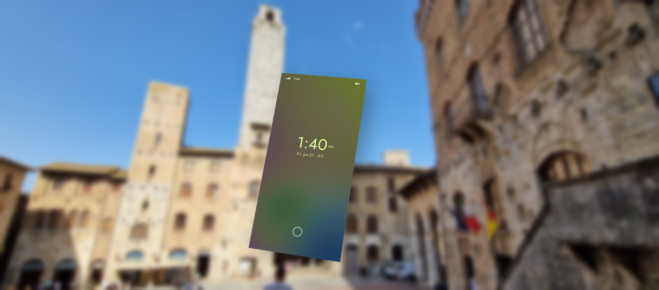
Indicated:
1 h 40 min
